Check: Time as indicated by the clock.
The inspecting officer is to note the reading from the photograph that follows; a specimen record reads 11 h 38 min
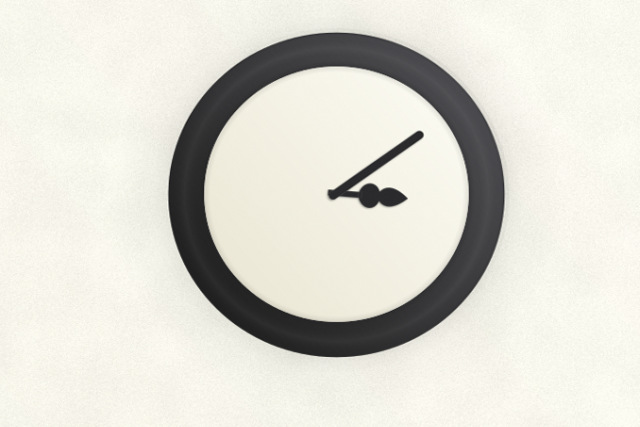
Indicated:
3 h 09 min
